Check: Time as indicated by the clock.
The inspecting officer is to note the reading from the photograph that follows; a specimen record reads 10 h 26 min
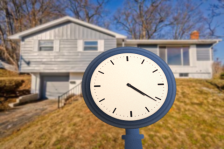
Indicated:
4 h 21 min
